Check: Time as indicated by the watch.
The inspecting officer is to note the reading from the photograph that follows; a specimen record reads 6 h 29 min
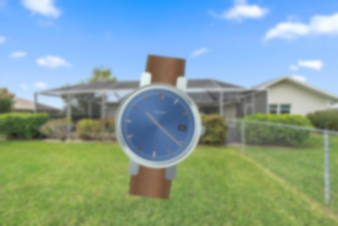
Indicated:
10 h 21 min
